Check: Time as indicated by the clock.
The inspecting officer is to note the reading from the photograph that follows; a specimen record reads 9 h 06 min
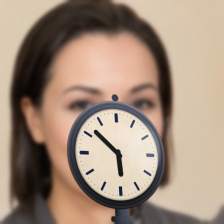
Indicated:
5 h 52 min
